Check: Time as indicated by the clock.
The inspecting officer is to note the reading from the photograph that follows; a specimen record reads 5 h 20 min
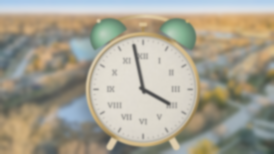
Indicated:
3 h 58 min
